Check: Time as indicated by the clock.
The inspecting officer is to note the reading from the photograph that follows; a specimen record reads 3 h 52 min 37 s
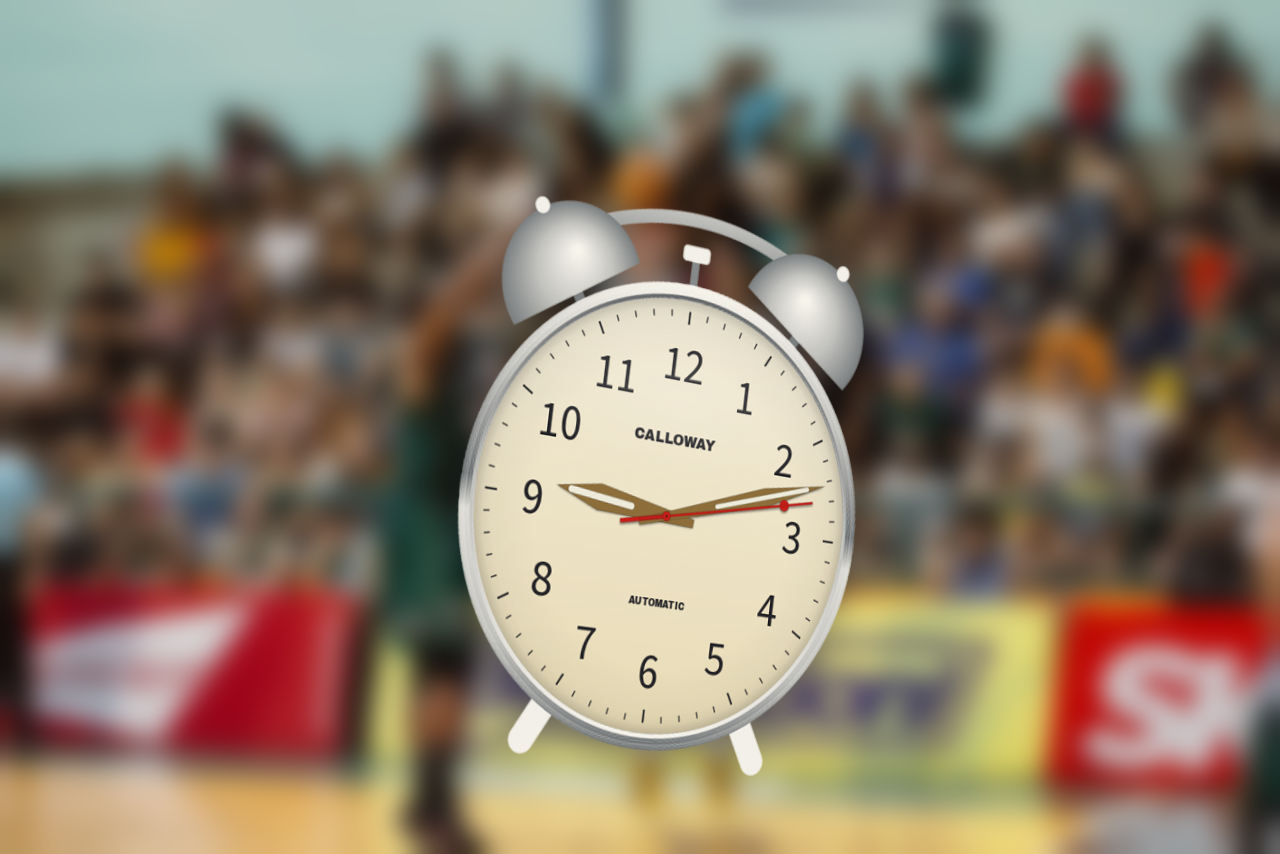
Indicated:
9 h 12 min 13 s
